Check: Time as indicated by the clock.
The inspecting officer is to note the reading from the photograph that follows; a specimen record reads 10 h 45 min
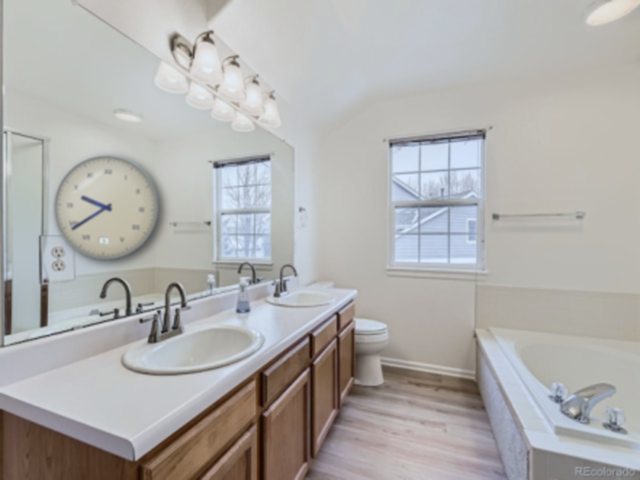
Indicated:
9 h 39 min
